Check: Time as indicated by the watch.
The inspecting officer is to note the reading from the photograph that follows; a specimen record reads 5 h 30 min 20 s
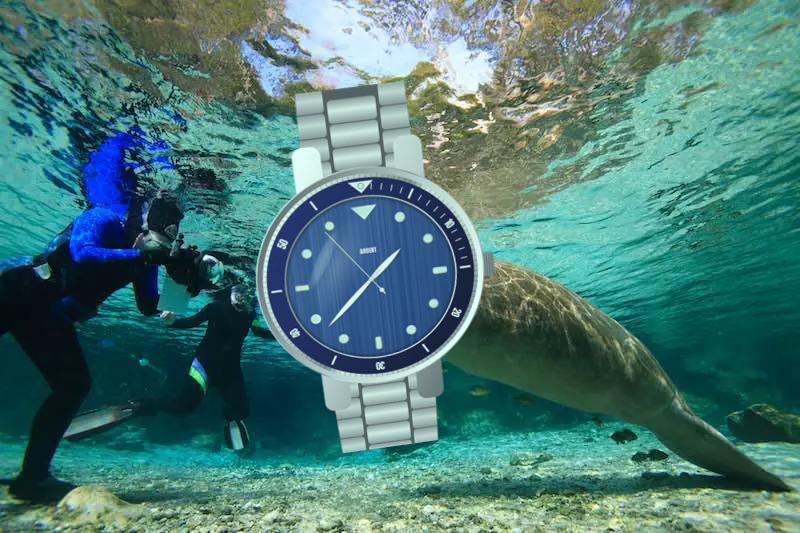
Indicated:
1 h 37 min 54 s
